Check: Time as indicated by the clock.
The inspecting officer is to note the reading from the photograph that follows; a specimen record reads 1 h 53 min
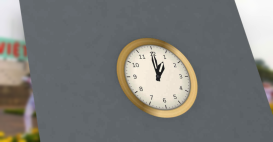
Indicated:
1 h 00 min
